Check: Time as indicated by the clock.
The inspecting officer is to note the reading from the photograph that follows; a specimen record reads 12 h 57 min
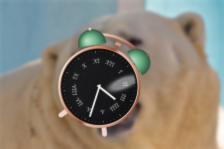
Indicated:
3 h 29 min
